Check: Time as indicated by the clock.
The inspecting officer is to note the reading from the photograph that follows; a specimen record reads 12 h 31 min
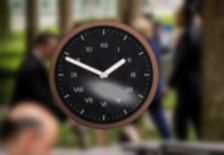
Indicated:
1 h 49 min
